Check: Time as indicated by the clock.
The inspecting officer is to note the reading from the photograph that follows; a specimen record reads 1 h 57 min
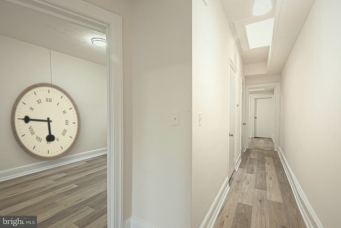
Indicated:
5 h 45 min
